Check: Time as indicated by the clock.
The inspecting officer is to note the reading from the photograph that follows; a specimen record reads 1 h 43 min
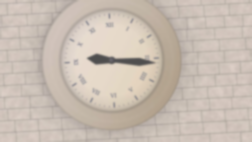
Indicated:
9 h 16 min
